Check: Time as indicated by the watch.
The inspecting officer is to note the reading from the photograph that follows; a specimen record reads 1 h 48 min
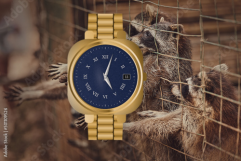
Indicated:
5 h 03 min
